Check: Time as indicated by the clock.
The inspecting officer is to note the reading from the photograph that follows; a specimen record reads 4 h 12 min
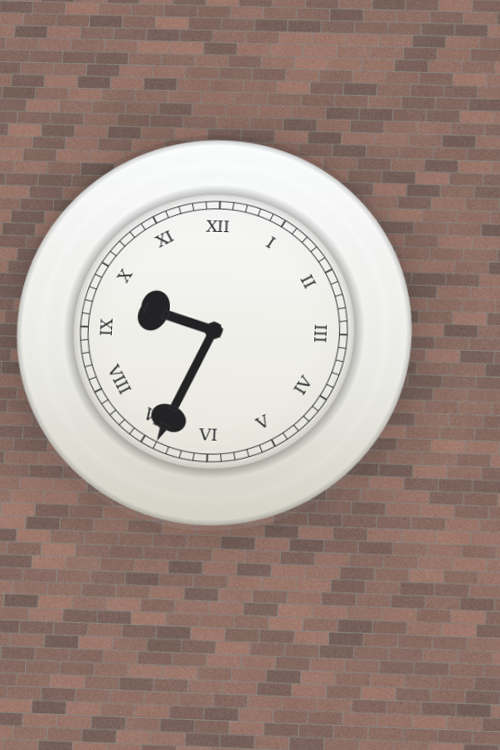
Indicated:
9 h 34 min
